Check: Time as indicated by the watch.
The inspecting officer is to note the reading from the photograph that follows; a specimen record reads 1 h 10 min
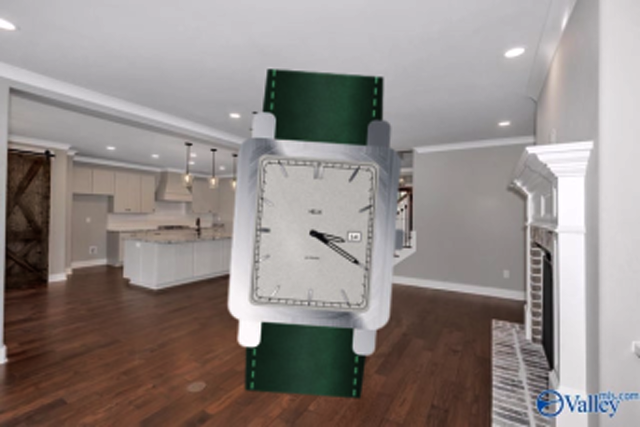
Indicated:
3 h 20 min
